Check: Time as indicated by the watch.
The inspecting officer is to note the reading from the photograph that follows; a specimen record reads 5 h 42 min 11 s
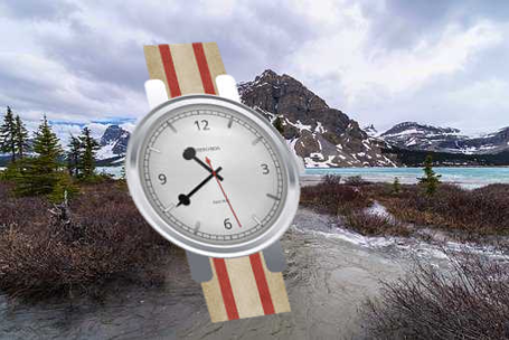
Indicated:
10 h 39 min 28 s
